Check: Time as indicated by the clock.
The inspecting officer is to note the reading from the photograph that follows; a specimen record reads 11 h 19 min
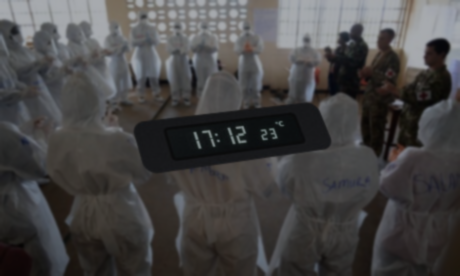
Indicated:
17 h 12 min
